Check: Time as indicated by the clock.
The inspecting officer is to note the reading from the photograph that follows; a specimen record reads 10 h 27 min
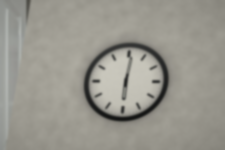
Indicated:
6 h 01 min
